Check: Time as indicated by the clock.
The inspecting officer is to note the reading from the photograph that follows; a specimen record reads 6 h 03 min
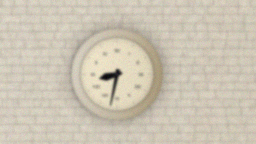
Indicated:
8 h 32 min
